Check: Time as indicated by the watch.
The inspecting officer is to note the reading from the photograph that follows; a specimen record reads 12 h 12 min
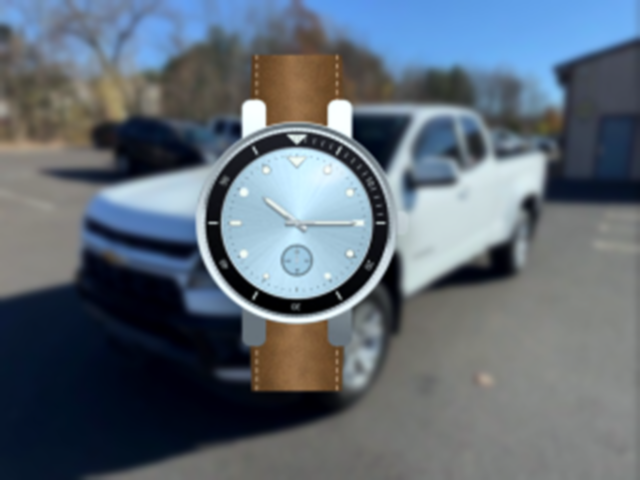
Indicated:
10 h 15 min
